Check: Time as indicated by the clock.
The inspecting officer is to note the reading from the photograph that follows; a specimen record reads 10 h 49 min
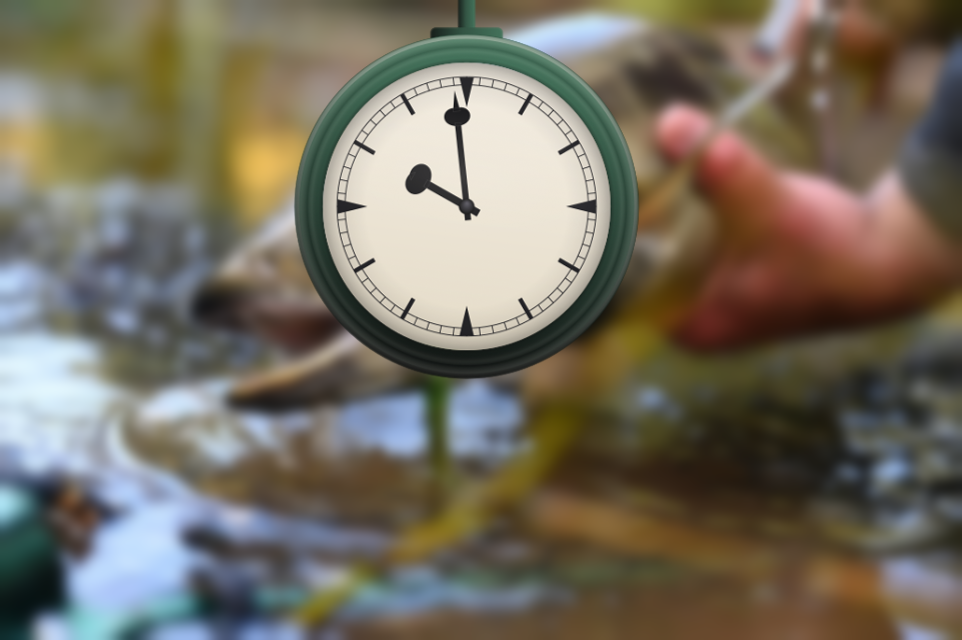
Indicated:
9 h 59 min
